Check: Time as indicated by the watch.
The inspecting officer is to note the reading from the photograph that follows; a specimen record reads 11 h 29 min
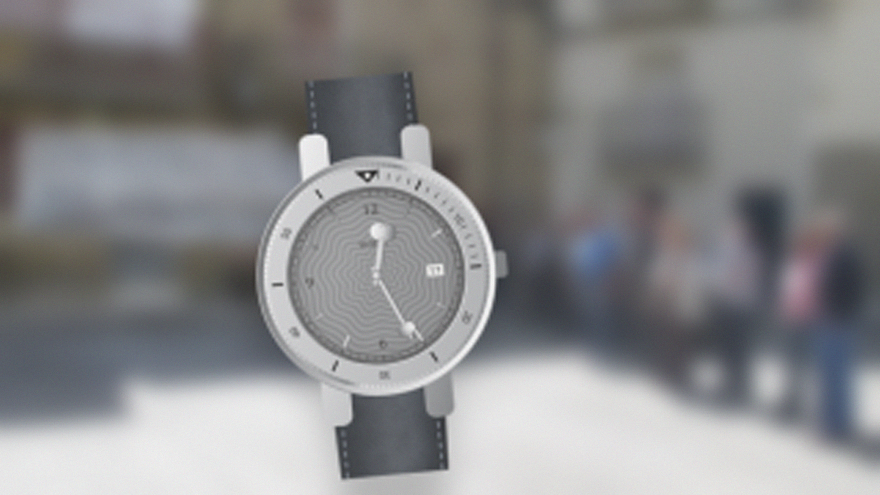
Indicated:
12 h 26 min
